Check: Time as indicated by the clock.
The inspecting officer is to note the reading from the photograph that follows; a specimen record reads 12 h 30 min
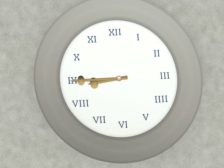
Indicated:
8 h 45 min
